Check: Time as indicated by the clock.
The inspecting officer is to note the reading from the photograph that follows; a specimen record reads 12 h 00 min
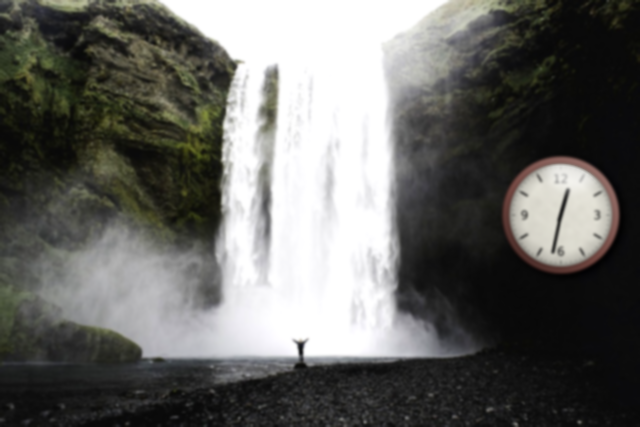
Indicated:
12 h 32 min
